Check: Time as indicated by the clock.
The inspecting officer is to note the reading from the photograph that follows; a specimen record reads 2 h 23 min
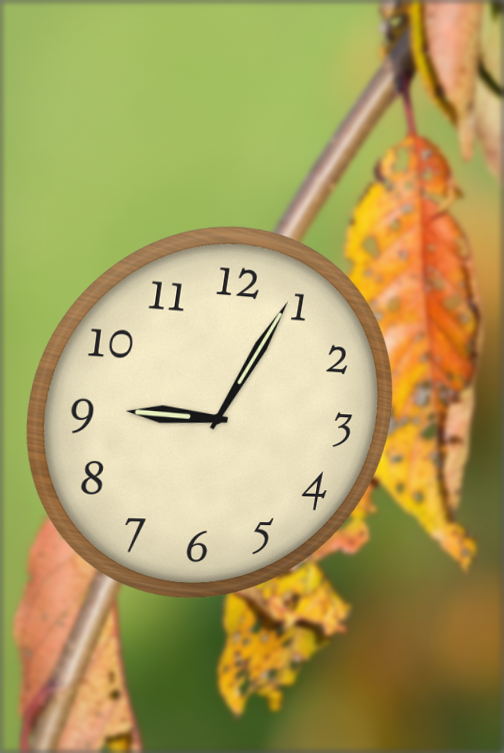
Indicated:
9 h 04 min
